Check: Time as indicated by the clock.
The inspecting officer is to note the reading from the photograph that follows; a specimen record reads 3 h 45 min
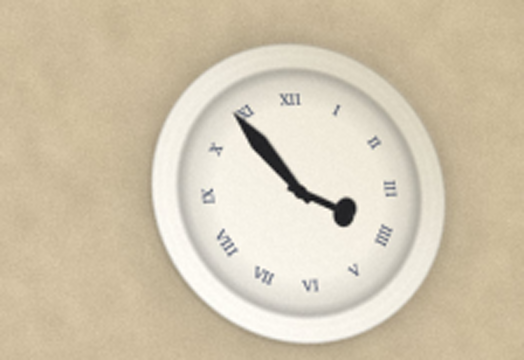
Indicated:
3 h 54 min
